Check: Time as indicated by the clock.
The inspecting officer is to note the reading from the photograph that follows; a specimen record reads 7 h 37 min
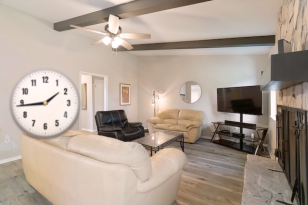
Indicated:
1 h 44 min
